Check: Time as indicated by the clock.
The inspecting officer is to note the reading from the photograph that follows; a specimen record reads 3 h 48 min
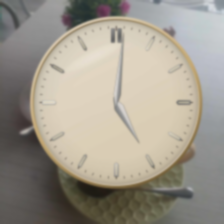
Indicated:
5 h 01 min
